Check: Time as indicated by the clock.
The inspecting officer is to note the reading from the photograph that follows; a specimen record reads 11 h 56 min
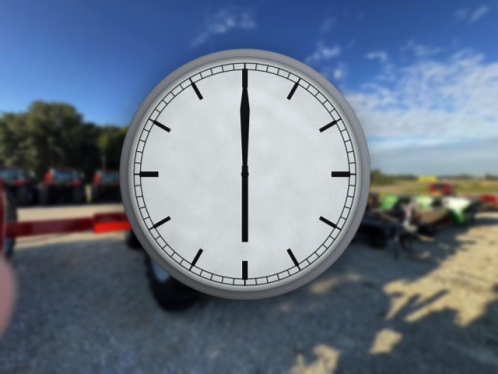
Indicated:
6 h 00 min
